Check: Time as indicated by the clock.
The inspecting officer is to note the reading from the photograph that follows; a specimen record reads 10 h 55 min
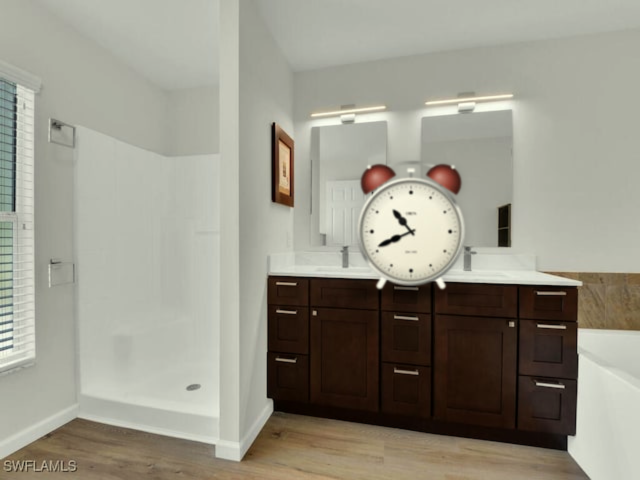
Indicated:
10 h 41 min
